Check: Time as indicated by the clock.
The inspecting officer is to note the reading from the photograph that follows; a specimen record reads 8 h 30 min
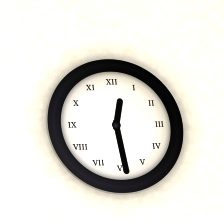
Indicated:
12 h 29 min
